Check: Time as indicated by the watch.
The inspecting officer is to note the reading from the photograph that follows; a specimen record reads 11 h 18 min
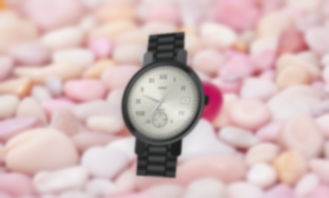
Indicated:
9 h 36 min
